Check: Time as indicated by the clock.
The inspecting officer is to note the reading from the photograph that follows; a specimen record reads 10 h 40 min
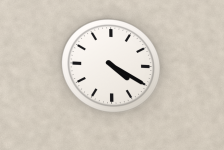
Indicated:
4 h 20 min
